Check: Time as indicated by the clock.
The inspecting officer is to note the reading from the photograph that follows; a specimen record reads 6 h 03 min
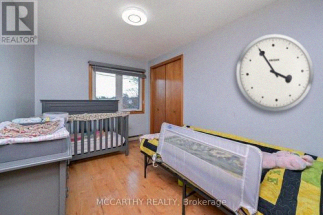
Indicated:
3 h 55 min
